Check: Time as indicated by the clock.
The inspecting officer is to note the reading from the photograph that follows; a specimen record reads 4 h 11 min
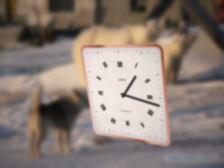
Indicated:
1 h 17 min
